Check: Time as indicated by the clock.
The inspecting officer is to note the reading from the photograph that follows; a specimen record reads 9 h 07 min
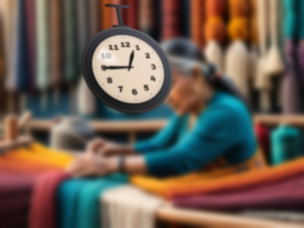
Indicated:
12 h 45 min
